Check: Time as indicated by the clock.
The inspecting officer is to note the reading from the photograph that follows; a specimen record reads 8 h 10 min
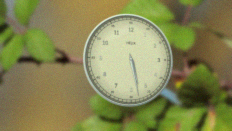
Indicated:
5 h 28 min
